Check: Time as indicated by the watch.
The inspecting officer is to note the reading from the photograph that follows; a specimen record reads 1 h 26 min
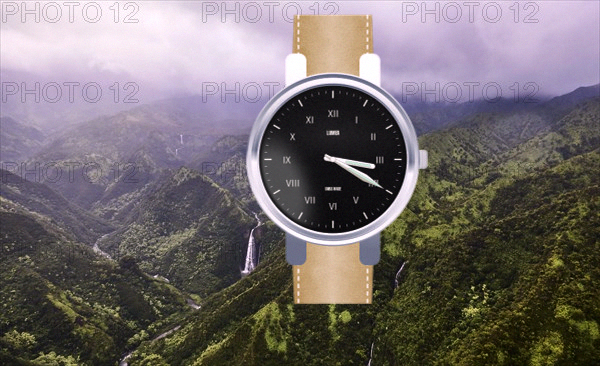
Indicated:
3 h 20 min
